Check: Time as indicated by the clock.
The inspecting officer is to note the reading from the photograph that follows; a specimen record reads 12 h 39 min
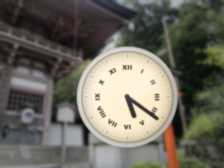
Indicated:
5 h 21 min
